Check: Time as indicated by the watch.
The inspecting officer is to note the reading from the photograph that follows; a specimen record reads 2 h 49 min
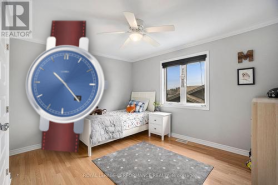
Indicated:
10 h 23 min
